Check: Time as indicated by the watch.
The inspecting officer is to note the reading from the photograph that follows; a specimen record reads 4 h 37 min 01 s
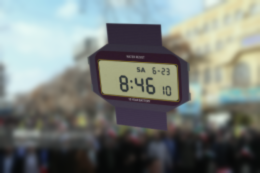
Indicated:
8 h 46 min 10 s
